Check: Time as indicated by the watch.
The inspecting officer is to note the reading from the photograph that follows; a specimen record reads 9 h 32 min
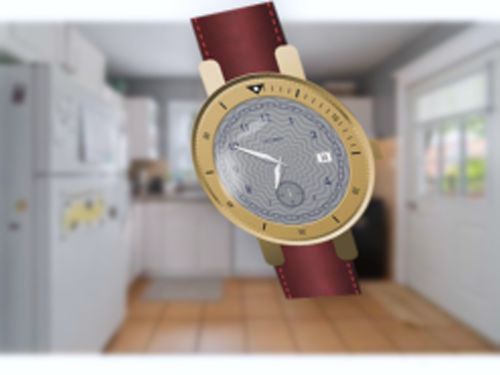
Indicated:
6 h 50 min
